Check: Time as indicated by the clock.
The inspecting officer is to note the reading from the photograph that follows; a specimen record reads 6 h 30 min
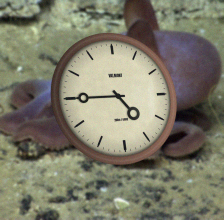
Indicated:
4 h 45 min
